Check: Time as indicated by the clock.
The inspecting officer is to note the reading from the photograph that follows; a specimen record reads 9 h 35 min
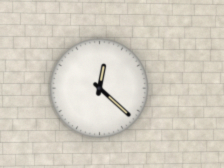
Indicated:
12 h 22 min
